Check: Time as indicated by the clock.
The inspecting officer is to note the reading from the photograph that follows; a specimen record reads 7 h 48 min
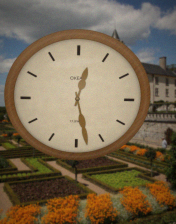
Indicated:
12 h 28 min
